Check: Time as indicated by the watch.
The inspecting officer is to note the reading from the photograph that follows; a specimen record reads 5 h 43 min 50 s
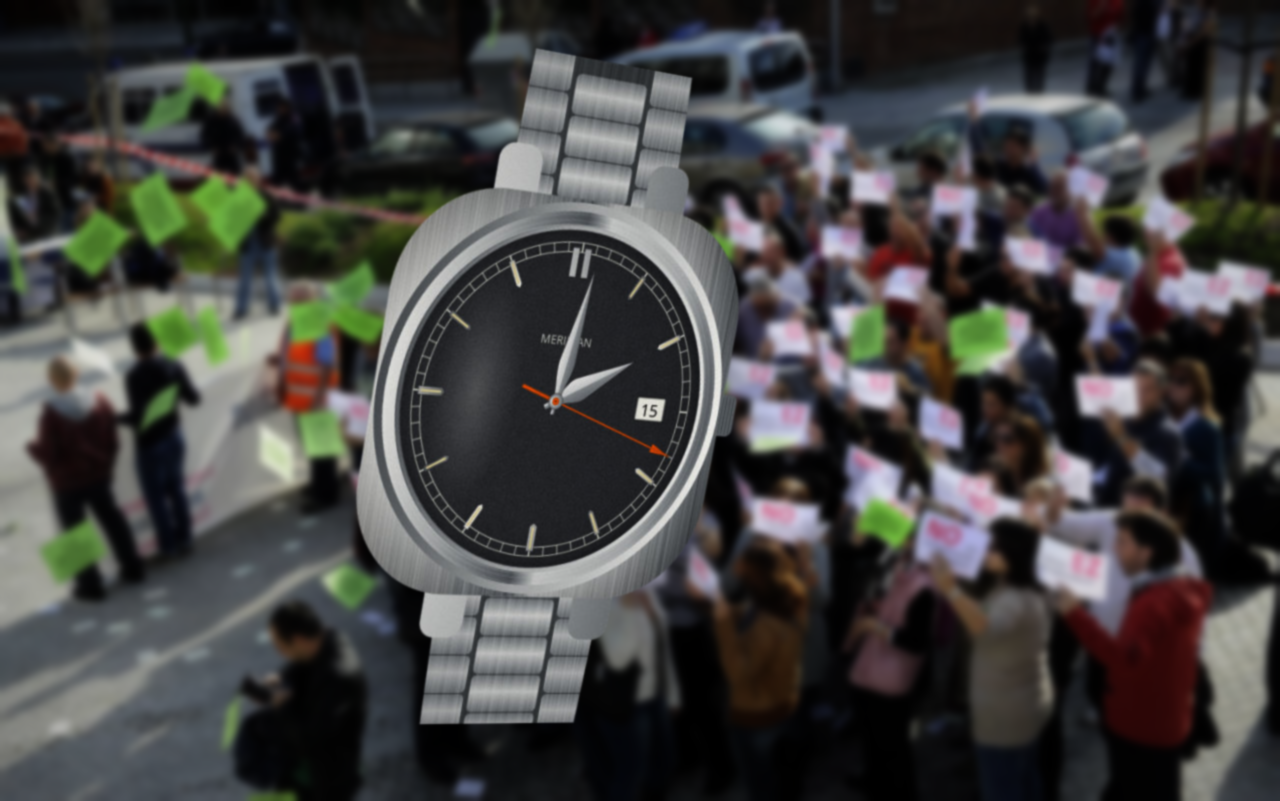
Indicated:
2 h 01 min 18 s
